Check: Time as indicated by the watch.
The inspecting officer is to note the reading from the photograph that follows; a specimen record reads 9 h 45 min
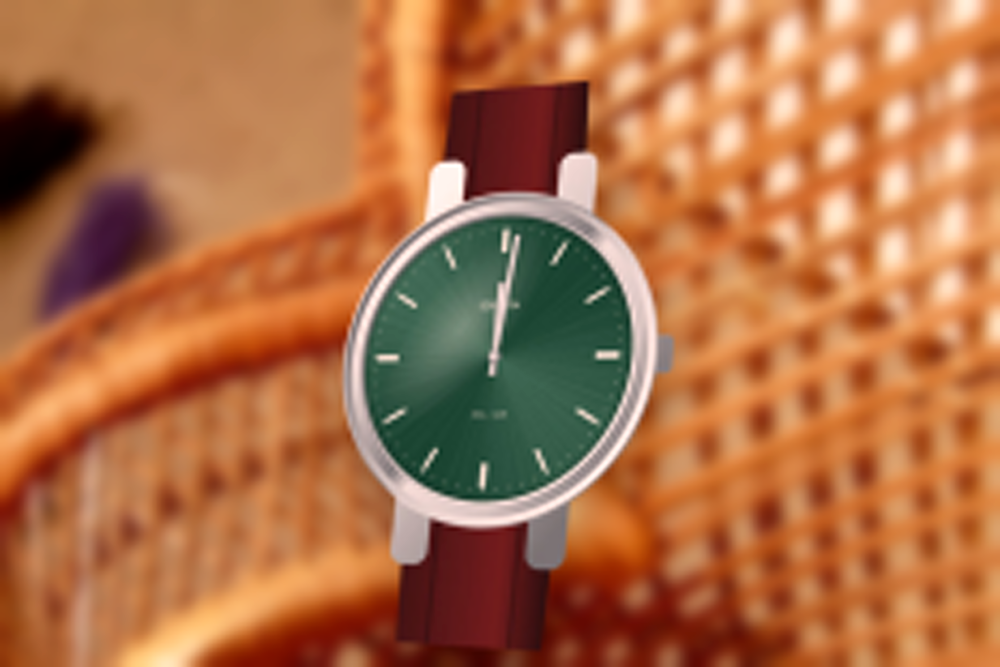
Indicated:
12 h 01 min
